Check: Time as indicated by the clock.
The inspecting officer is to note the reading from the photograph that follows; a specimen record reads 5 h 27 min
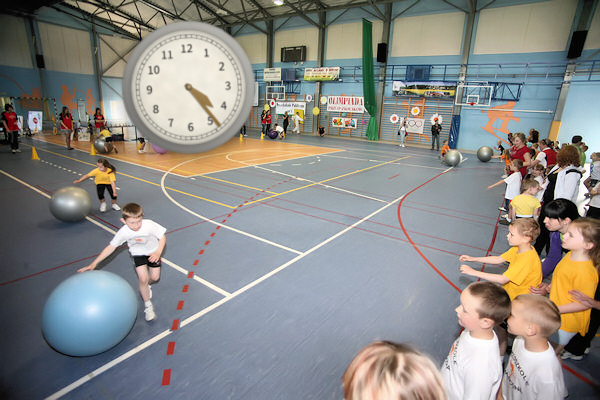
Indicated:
4 h 24 min
